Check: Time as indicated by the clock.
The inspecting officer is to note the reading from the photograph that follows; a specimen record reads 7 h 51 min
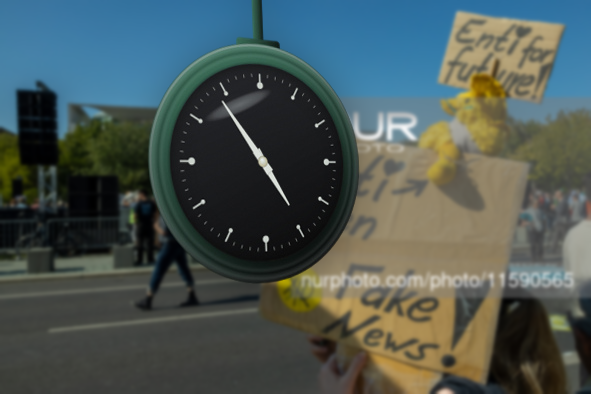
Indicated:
4 h 54 min
